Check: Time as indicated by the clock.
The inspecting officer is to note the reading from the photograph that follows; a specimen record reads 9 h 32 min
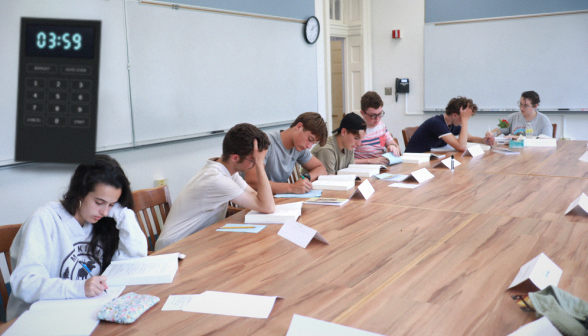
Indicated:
3 h 59 min
